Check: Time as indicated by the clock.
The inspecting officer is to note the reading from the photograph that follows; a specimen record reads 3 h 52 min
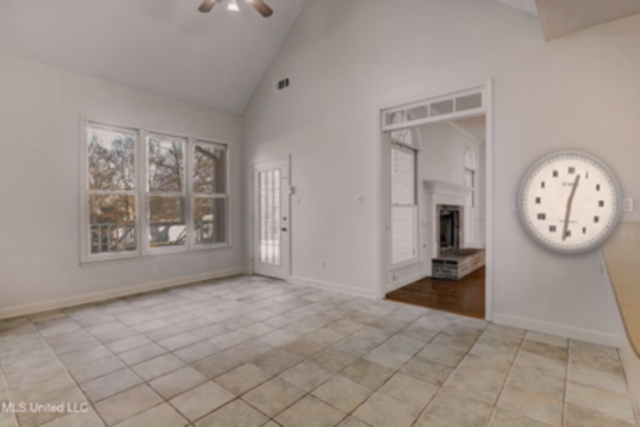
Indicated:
12 h 31 min
